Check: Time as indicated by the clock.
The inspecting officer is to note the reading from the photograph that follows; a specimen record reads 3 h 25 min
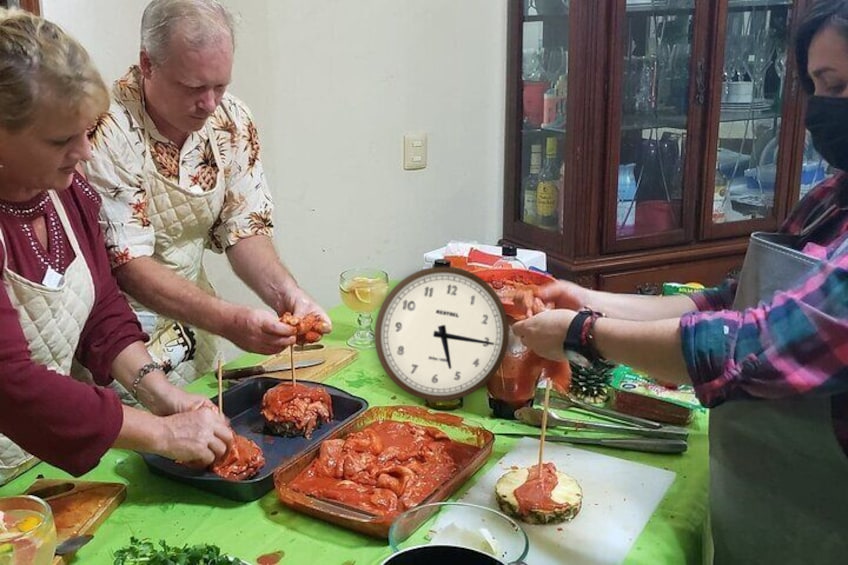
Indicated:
5 h 15 min
